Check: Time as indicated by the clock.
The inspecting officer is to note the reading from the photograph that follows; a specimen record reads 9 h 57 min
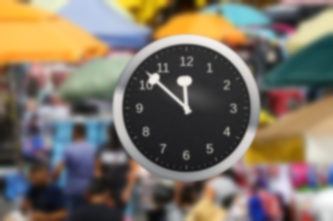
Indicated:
11 h 52 min
